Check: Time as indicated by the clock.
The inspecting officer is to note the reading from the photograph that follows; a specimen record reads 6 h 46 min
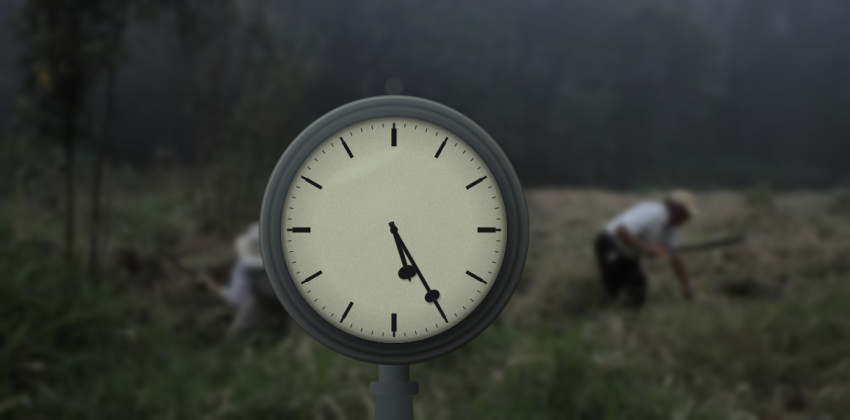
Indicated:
5 h 25 min
